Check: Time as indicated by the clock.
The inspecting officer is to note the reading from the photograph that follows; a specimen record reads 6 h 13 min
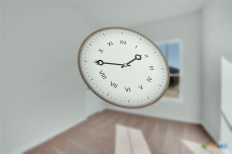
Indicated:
1 h 45 min
